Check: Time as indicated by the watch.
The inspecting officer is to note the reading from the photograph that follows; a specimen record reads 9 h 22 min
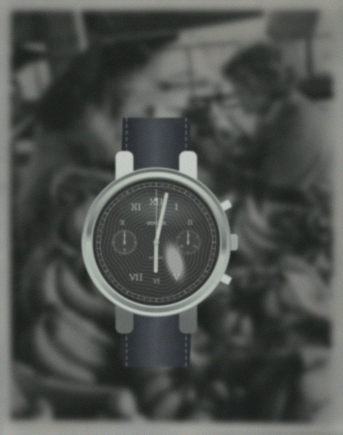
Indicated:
6 h 02 min
